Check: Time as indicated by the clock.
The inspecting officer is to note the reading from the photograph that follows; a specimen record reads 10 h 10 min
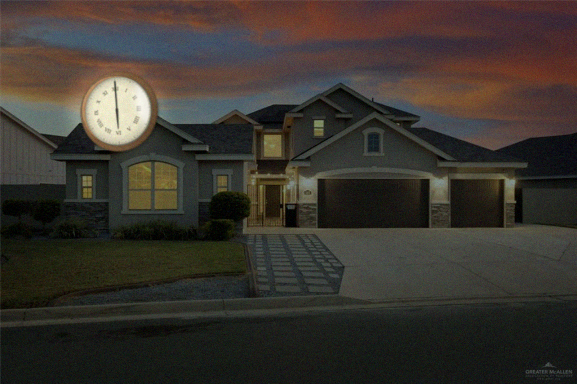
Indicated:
6 h 00 min
